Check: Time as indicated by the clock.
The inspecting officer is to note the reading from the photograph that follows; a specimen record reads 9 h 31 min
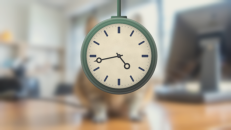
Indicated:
4 h 43 min
